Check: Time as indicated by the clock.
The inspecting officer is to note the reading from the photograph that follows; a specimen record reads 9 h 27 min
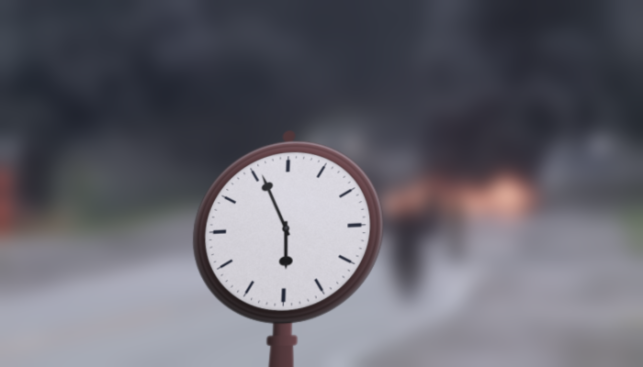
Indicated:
5 h 56 min
